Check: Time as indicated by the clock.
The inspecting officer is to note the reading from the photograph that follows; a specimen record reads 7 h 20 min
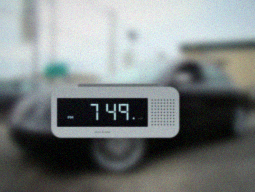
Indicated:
7 h 49 min
